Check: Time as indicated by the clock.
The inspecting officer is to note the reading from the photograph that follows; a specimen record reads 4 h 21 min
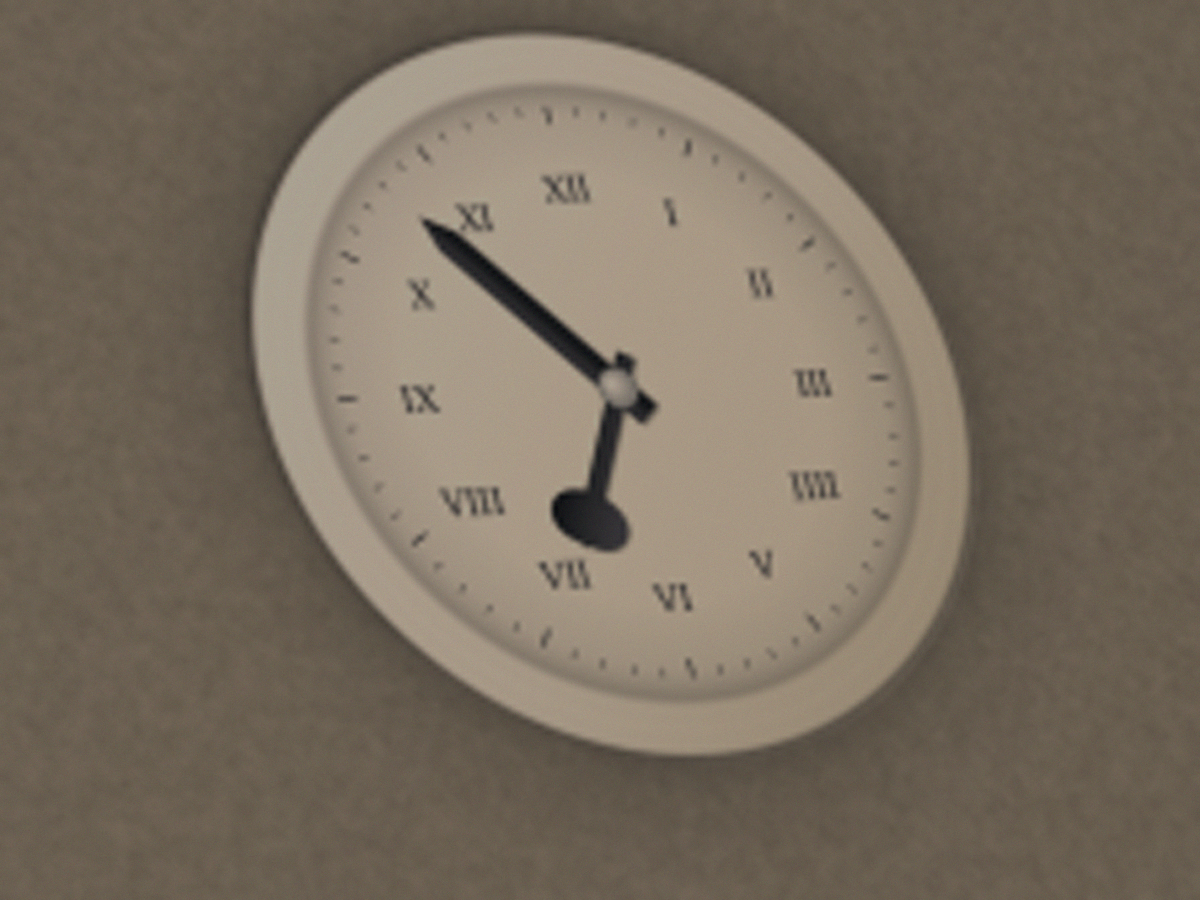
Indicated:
6 h 53 min
